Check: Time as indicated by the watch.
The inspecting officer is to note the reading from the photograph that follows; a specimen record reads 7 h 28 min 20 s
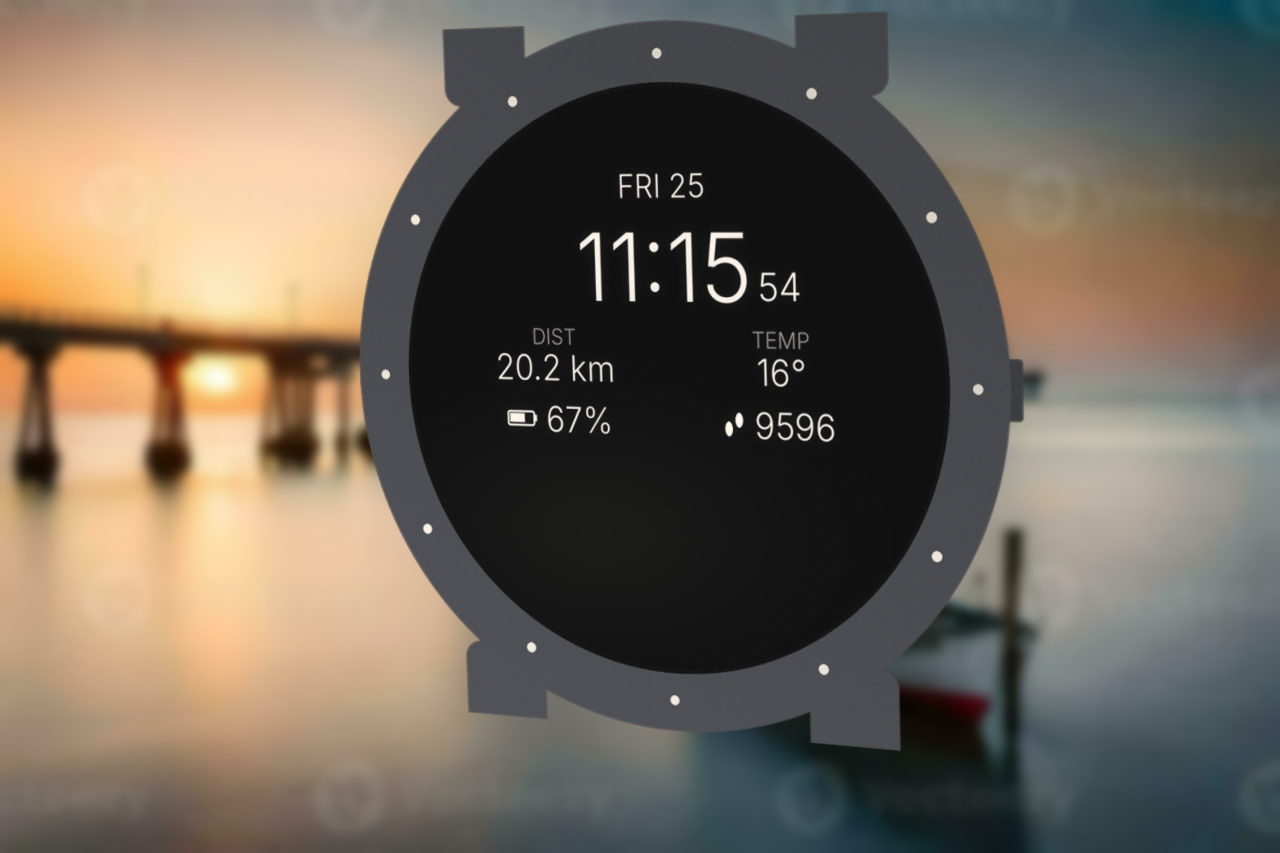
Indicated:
11 h 15 min 54 s
